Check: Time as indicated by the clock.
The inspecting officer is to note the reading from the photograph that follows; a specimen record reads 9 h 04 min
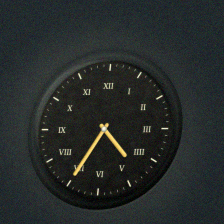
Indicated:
4 h 35 min
